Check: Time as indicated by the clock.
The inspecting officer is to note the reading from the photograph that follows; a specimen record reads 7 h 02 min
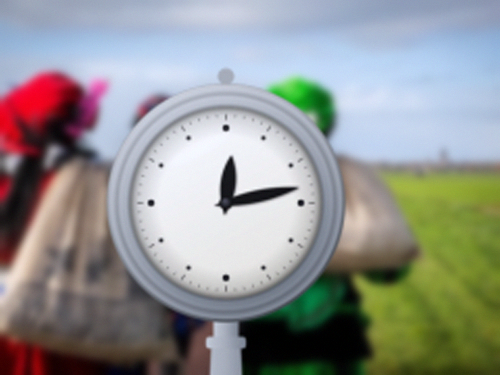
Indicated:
12 h 13 min
